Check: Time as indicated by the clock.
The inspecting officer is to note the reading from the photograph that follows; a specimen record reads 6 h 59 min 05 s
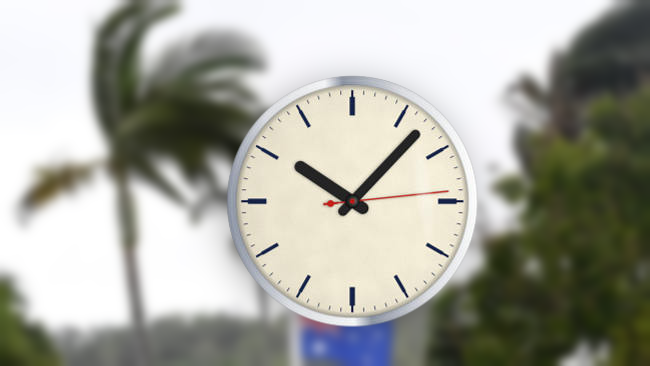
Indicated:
10 h 07 min 14 s
